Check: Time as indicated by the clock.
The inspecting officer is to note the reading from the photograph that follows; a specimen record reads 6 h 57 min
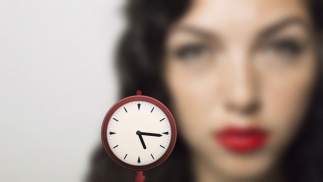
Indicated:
5 h 16 min
